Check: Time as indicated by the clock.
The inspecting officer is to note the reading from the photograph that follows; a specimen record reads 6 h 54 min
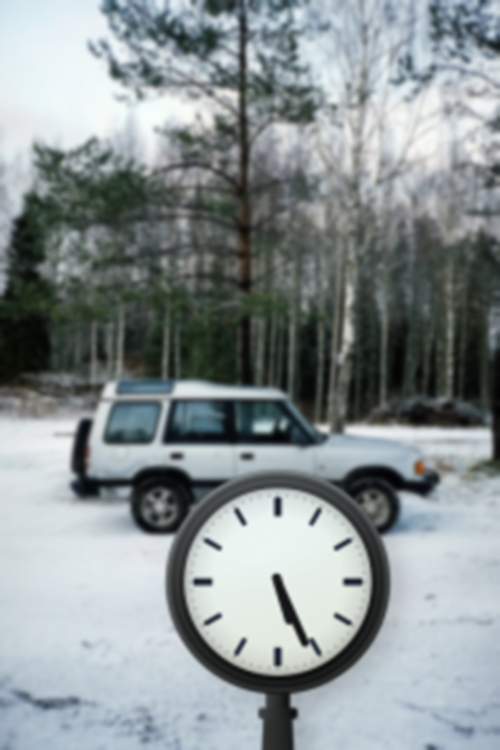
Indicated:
5 h 26 min
